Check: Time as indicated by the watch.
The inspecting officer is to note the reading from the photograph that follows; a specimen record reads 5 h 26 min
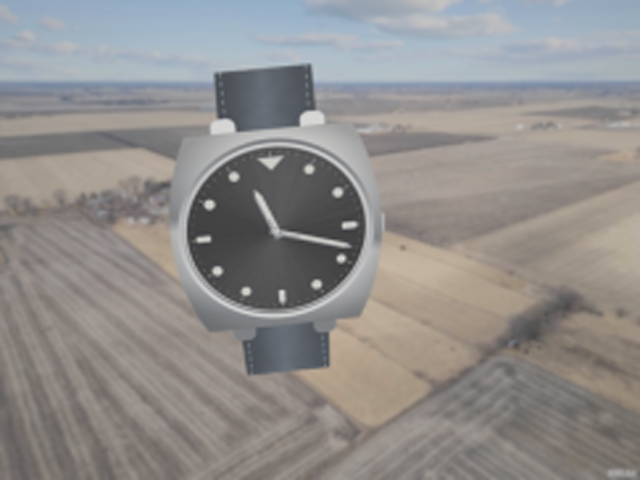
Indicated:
11 h 18 min
